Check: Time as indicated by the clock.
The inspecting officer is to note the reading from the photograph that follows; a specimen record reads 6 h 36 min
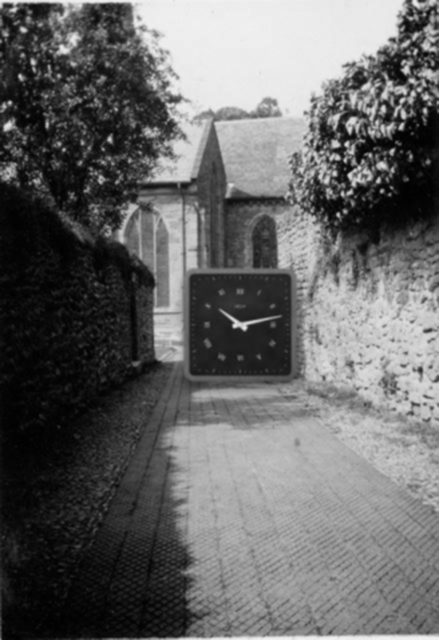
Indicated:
10 h 13 min
